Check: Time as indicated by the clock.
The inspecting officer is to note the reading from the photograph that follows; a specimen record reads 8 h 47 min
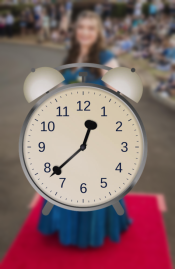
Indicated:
12 h 38 min
